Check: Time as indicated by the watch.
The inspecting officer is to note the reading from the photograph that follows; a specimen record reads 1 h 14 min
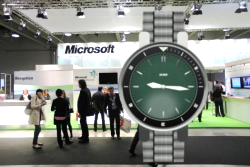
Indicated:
9 h 16 min
